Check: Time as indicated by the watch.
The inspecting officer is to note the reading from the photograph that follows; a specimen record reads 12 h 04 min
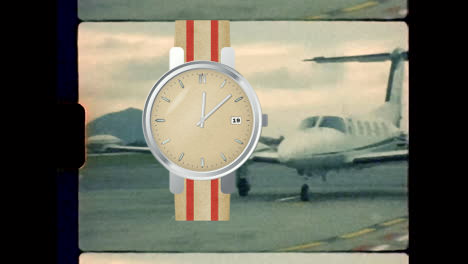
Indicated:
12 h 08 min
